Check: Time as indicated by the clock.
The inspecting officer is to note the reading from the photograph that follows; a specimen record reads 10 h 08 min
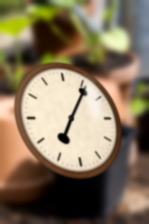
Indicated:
7 h 06 min
